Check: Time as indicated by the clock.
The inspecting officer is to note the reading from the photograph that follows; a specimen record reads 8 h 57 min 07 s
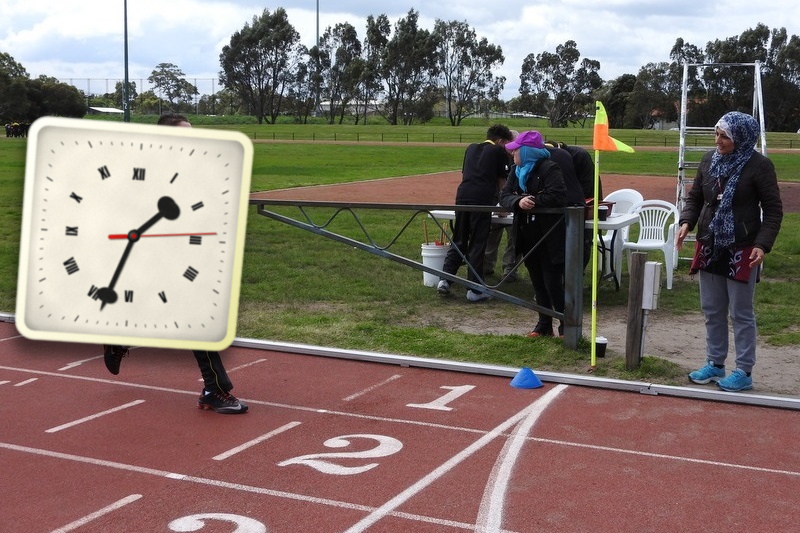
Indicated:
1 h 33 min 14 s
